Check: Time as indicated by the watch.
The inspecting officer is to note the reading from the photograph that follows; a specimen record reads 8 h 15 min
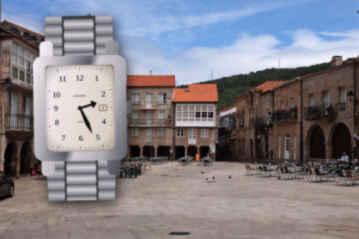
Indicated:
2 h 26 min
